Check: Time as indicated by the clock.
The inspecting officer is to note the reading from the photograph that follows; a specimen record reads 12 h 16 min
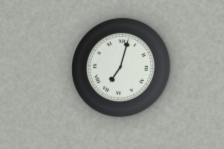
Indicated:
7 h 02 min
